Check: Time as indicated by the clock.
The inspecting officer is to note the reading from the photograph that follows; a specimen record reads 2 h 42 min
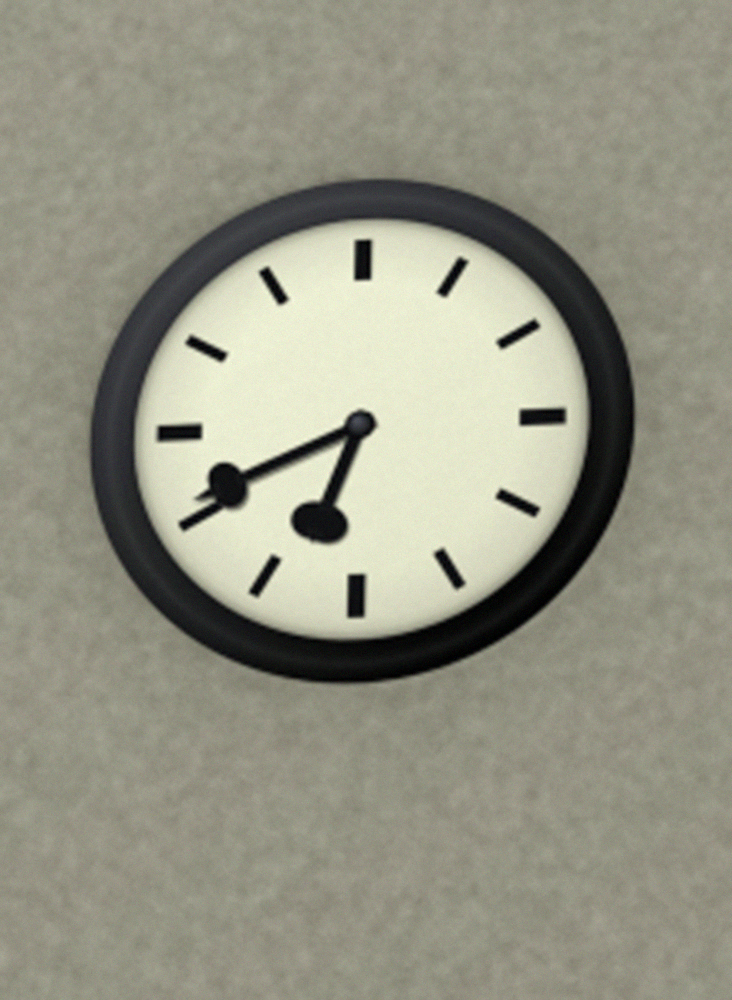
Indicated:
6 h 41 min
